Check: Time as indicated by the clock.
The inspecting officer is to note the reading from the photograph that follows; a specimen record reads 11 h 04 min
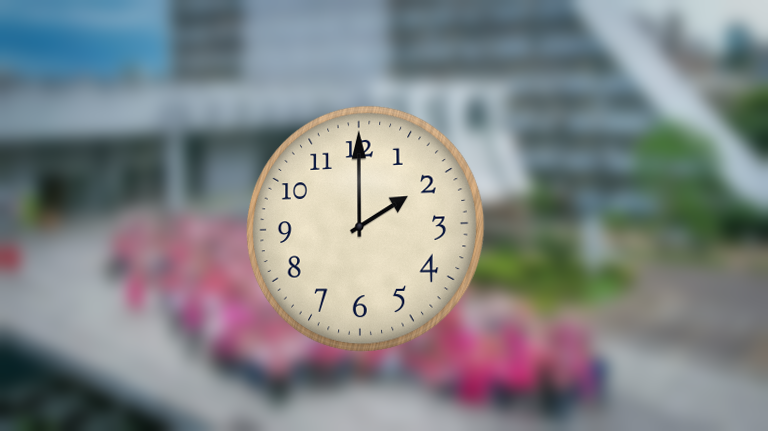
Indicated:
2 h 00 min
